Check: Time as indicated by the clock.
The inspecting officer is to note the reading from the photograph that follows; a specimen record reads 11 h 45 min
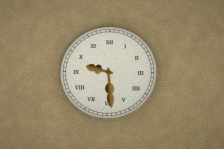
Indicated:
9 h 29 min
